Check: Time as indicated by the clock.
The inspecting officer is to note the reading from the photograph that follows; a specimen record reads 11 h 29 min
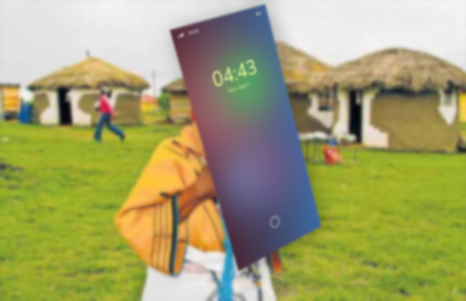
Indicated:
4 h 43 min
